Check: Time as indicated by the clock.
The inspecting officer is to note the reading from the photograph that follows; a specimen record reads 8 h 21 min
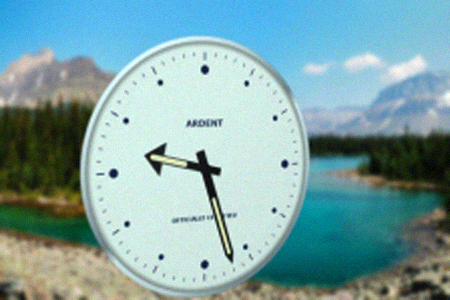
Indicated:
9 h 27 min
